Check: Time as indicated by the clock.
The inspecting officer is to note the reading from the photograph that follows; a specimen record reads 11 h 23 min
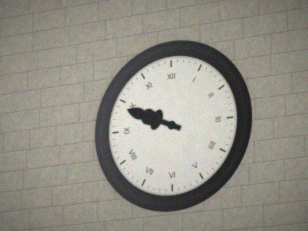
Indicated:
9 h 49 min
